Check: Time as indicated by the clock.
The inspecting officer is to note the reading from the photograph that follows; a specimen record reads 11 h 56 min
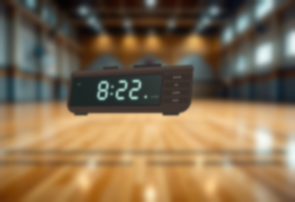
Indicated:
8 h 22 min
